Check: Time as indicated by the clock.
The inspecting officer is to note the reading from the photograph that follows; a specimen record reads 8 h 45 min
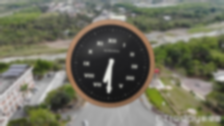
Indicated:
6 h 30 min
